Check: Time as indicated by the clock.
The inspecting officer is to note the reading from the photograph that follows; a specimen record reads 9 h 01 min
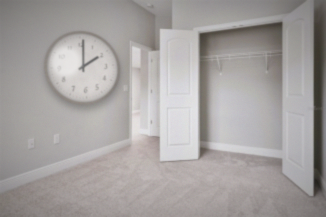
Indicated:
2 h 01 min
